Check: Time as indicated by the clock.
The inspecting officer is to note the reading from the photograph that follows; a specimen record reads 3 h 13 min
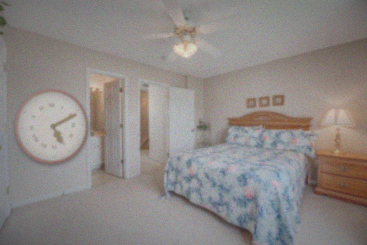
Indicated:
5 h 11 min
